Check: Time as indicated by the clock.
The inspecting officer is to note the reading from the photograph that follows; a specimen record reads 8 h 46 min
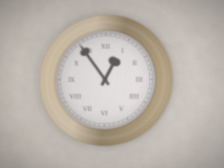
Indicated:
12 h 54 min
